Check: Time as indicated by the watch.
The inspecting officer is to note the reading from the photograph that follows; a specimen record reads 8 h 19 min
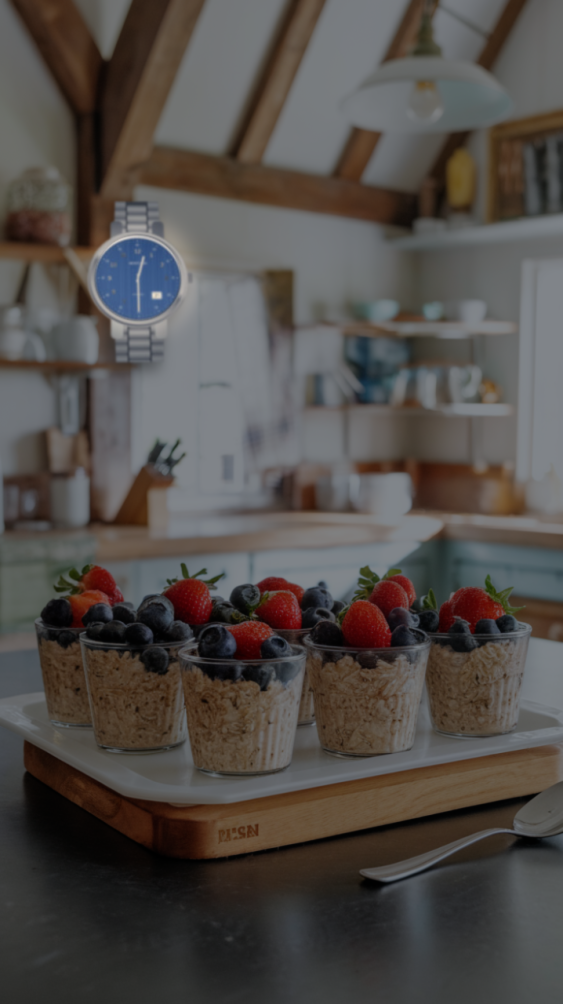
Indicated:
12 h 30 min
